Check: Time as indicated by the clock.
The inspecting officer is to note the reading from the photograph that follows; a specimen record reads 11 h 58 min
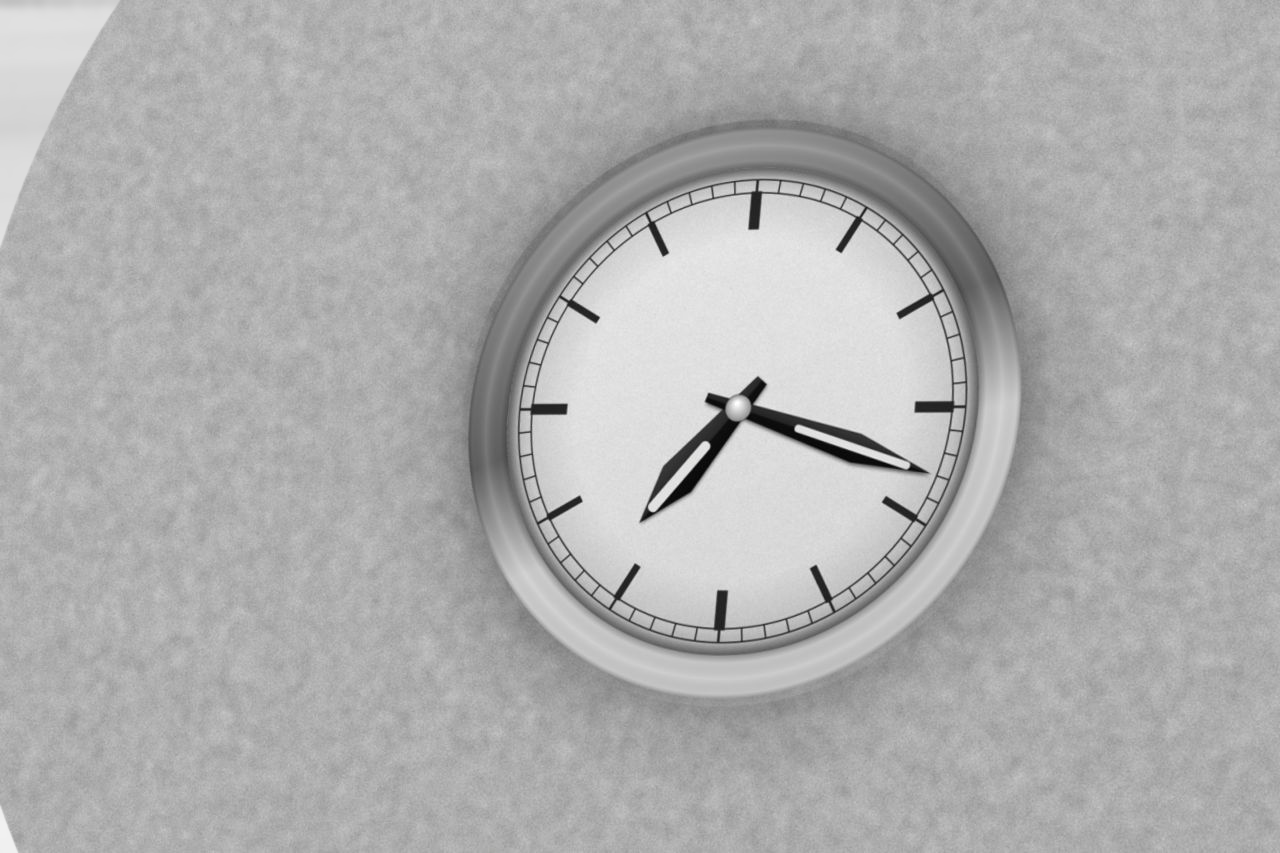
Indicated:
7 h 18 min
